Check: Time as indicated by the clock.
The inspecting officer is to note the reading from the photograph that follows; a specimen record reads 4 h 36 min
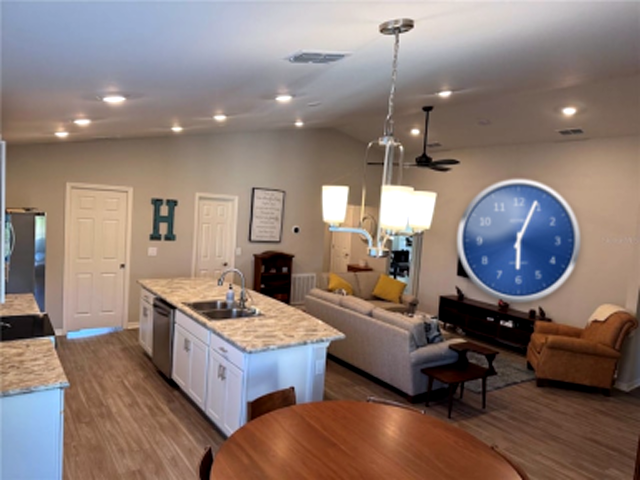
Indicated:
6 h 04 min
